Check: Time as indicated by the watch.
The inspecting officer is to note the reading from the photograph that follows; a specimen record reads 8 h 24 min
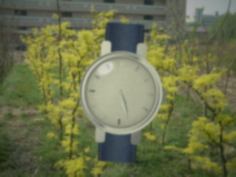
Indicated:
5 h 27 min
